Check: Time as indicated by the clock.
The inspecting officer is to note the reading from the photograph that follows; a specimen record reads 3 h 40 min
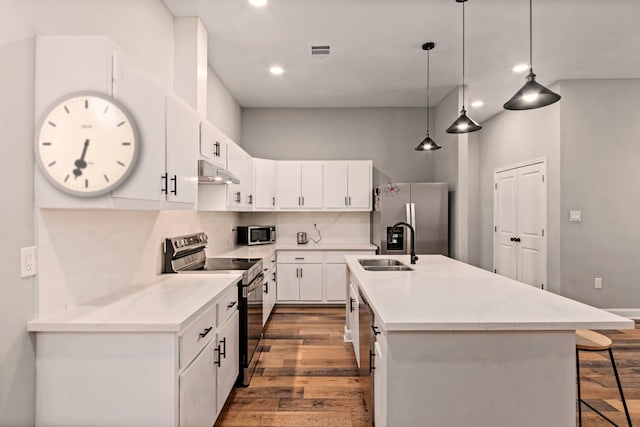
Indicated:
6 h 33 min
